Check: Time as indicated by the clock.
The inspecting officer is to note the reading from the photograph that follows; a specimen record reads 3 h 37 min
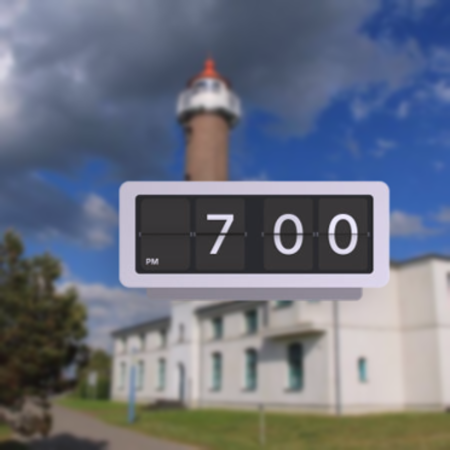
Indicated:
7 h 00 min
